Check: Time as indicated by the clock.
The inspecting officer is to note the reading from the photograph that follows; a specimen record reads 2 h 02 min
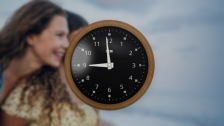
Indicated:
8 h 59 min
